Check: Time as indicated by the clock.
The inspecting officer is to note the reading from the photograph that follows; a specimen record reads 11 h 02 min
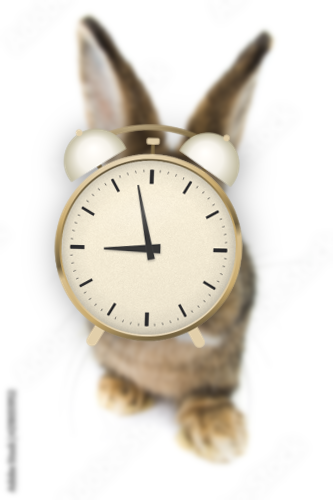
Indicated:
8 h 58 min
